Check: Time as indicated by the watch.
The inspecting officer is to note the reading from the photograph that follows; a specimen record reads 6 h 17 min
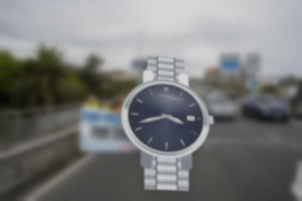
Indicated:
3 h 42 min
